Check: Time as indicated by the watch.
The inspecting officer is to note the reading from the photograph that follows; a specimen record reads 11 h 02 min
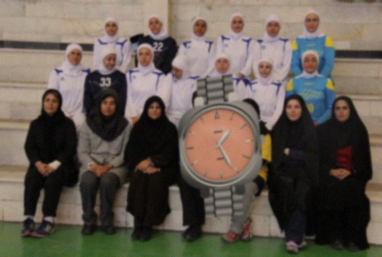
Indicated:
1 h 26 min
